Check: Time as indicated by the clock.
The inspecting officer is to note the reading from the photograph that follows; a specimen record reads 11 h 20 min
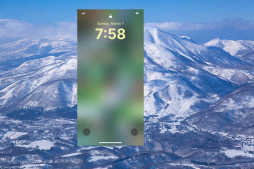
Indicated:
7 h 58 min
